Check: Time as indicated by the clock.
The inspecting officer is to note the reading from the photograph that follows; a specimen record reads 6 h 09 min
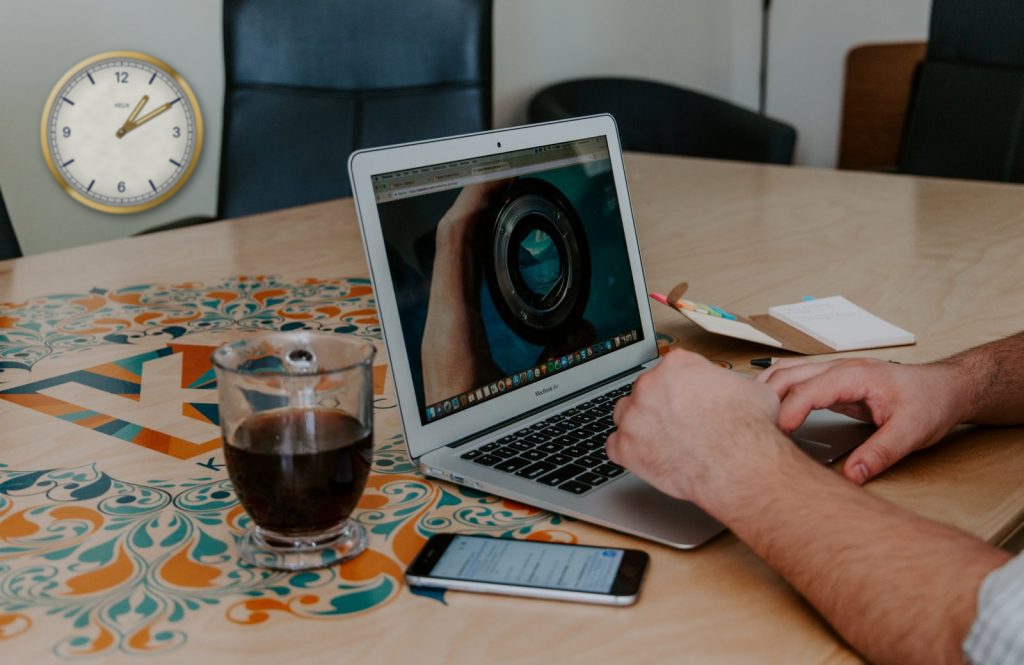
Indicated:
1 h 10 min
